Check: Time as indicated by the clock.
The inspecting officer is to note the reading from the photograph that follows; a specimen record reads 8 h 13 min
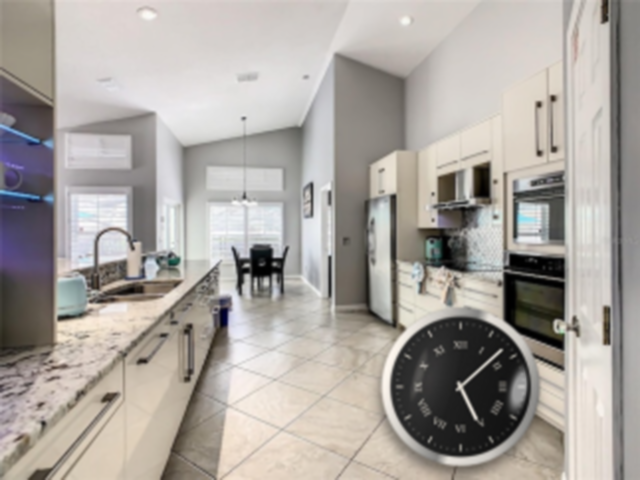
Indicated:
5 h 08 min
